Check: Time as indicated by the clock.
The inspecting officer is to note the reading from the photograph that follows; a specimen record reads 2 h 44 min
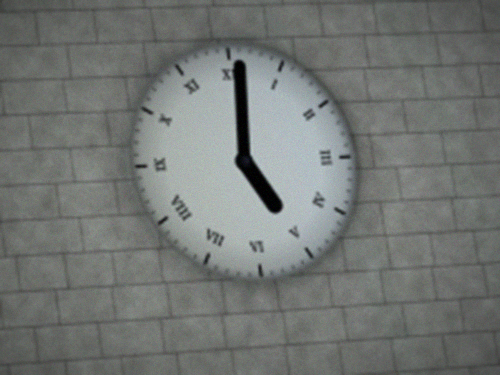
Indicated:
5 h 01 min
